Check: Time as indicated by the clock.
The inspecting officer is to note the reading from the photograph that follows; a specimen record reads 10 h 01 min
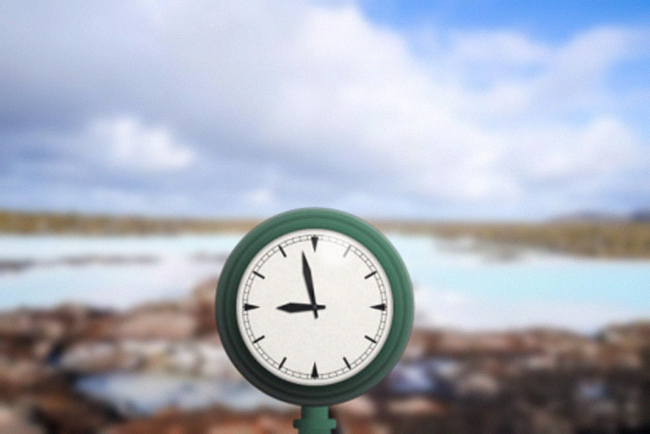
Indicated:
8 h 58 min
